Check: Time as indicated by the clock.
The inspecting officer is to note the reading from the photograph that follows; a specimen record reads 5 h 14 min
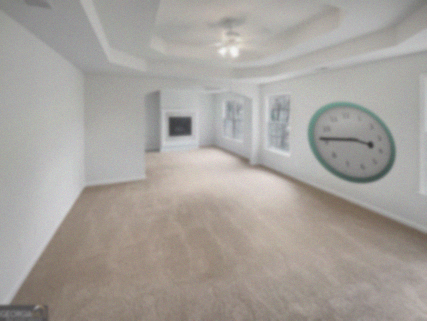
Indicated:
3 h 46 min
